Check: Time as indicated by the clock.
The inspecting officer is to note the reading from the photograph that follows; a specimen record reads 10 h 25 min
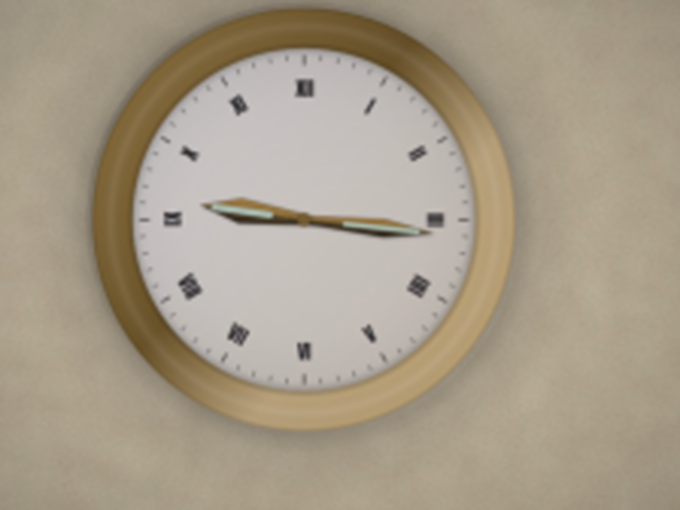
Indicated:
9 h 16 min
